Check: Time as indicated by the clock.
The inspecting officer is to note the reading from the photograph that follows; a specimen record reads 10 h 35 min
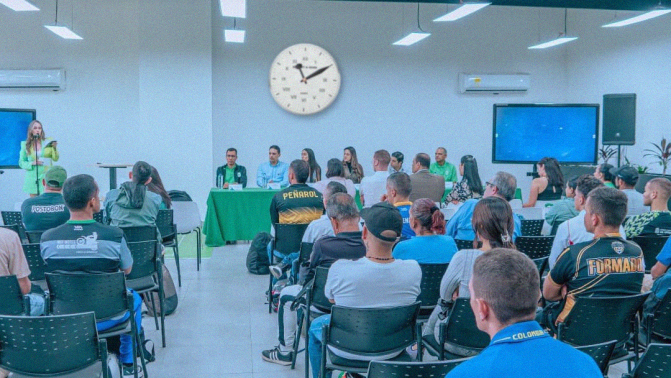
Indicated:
11 h 10 min
